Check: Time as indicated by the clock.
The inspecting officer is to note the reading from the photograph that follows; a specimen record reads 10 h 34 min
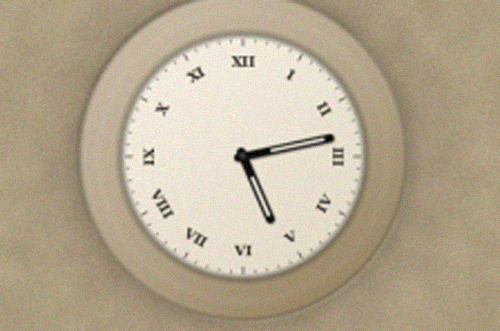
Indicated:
5 h 13 min
